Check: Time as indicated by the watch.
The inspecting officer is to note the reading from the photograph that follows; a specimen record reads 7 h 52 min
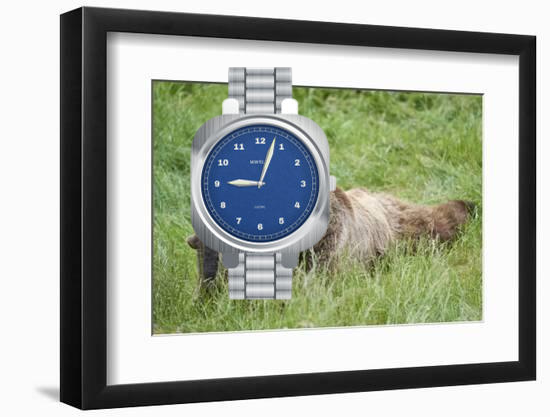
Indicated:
9 h 03 min
